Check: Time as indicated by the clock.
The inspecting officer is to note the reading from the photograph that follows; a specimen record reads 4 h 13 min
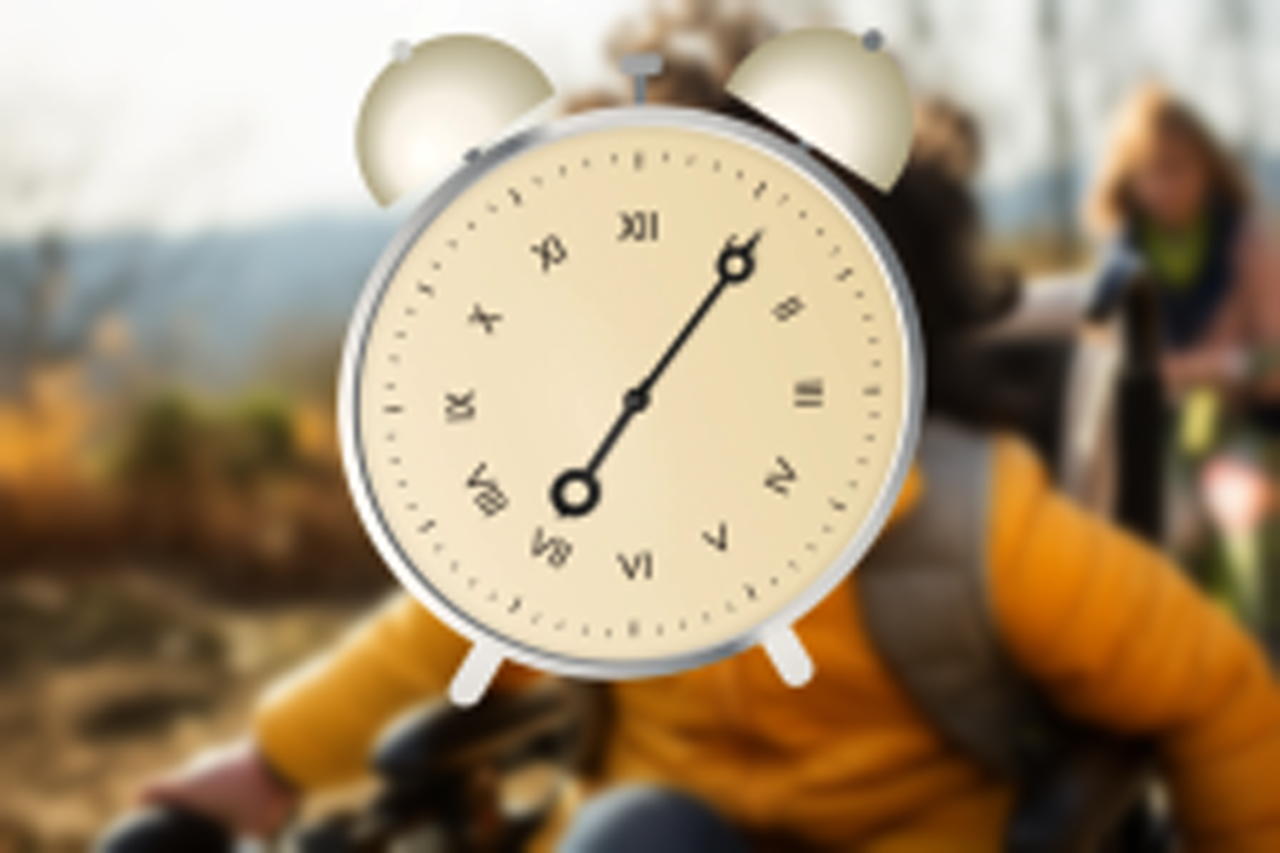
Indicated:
7 h 06 min
